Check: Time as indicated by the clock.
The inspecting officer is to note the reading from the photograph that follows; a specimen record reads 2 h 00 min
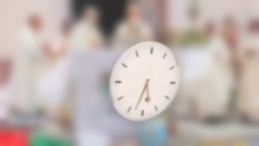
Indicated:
5 h 33 min
